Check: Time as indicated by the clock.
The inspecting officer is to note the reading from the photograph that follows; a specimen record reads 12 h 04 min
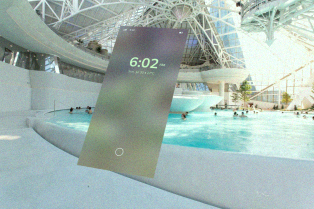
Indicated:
6 h 02 min
